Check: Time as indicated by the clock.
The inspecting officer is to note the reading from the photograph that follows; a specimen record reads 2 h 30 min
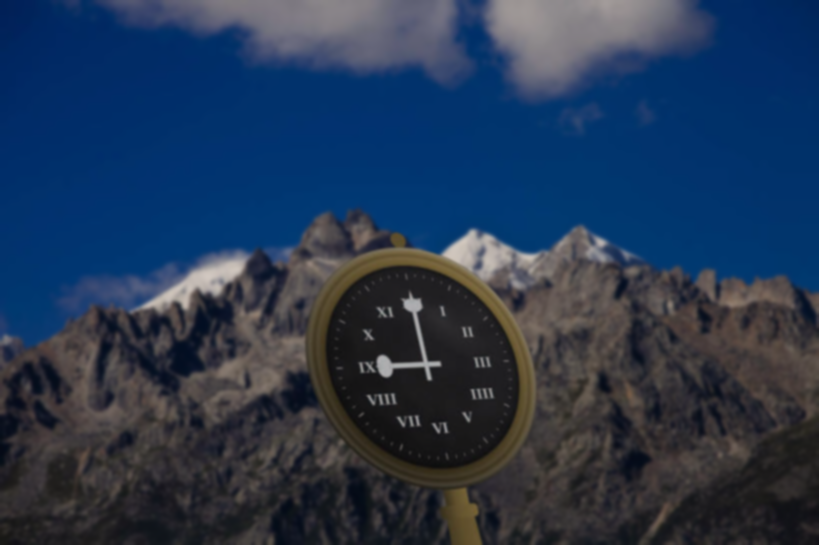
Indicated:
9 h 00 min
